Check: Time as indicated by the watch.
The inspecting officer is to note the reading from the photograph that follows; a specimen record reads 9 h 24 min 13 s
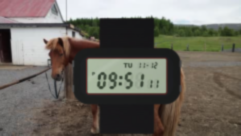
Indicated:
9 h 51 min 11 s
